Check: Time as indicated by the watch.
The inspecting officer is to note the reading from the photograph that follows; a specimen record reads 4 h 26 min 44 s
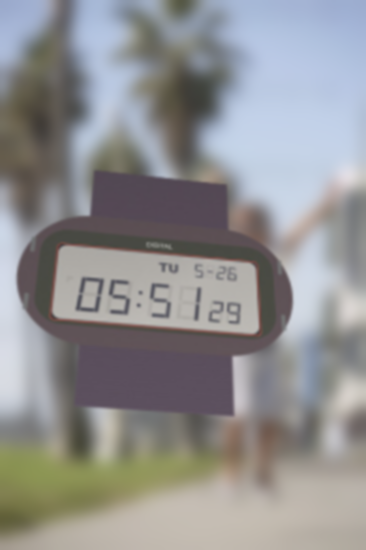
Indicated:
5 h 51 min 29 s
